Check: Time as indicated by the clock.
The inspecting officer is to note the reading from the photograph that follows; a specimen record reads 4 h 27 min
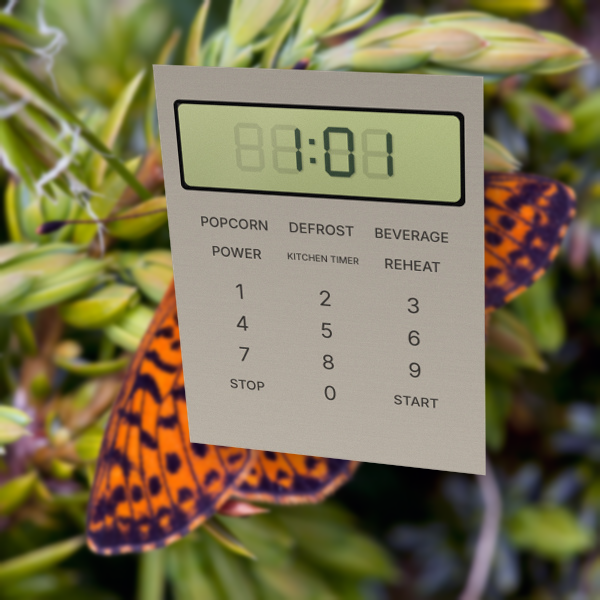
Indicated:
1 h 01 min
